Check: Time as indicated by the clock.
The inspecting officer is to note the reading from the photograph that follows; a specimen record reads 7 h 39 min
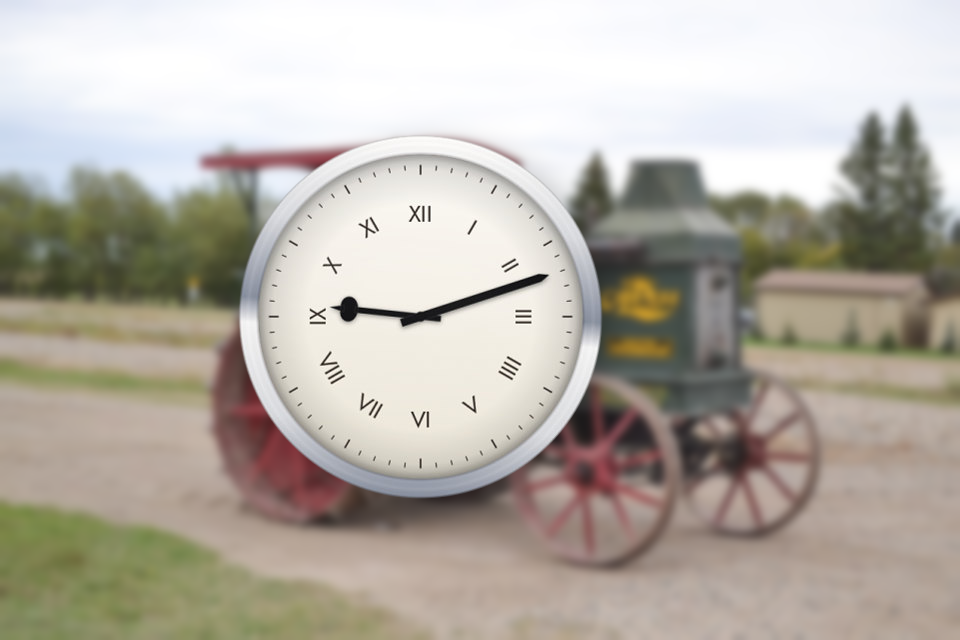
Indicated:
9 h 12 min
